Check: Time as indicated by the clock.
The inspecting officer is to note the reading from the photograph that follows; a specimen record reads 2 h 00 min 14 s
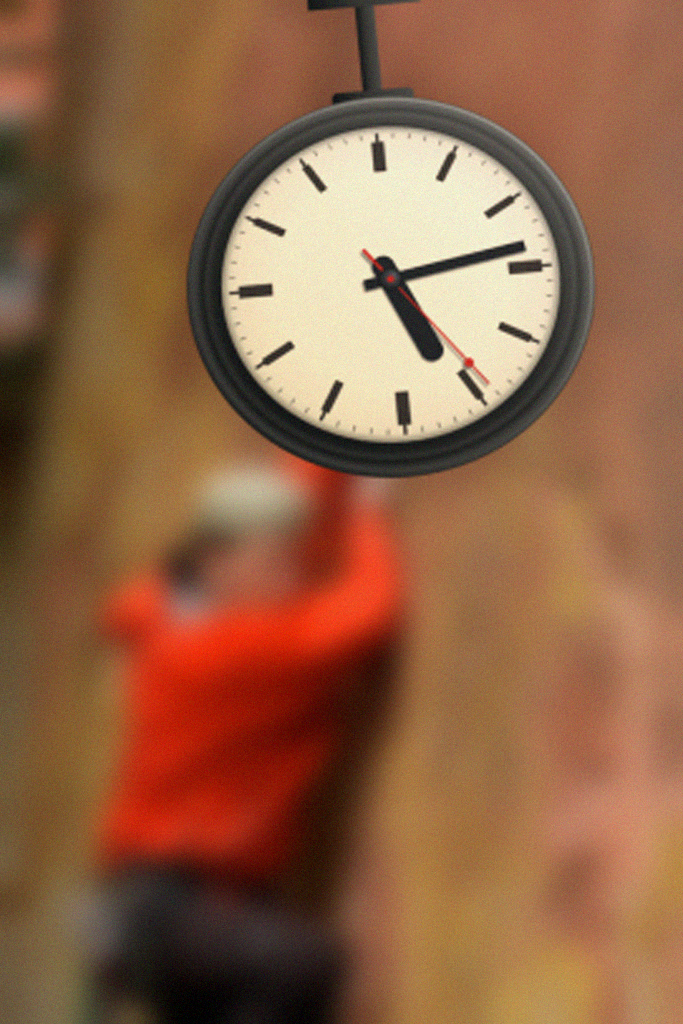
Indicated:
5 h 13 min 24 s
